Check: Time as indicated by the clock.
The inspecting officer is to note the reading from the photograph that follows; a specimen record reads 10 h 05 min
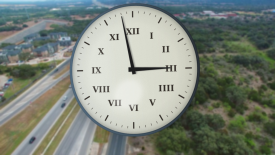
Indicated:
2 h 58 min
